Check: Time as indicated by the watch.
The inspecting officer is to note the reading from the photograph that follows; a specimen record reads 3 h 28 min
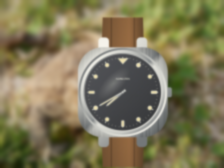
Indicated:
7 h 40 min
